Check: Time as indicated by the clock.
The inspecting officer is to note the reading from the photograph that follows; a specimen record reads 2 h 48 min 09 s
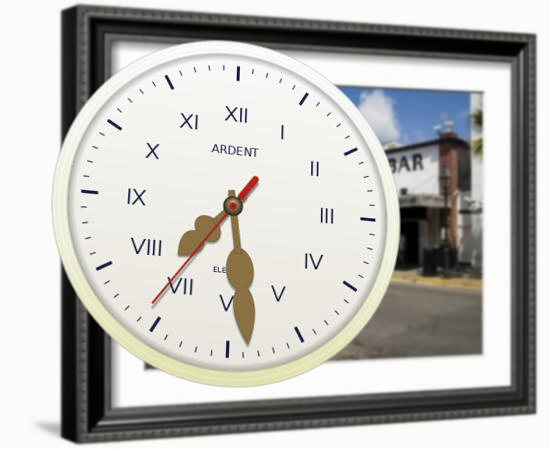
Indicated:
7 h 28 min 36 s
